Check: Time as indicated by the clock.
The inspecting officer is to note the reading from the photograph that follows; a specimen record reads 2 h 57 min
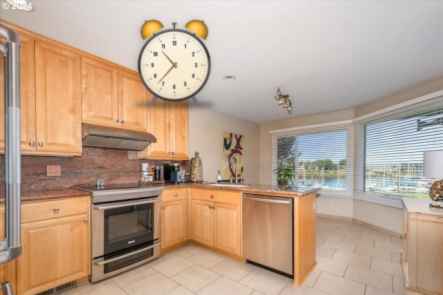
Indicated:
10 h 37 min
